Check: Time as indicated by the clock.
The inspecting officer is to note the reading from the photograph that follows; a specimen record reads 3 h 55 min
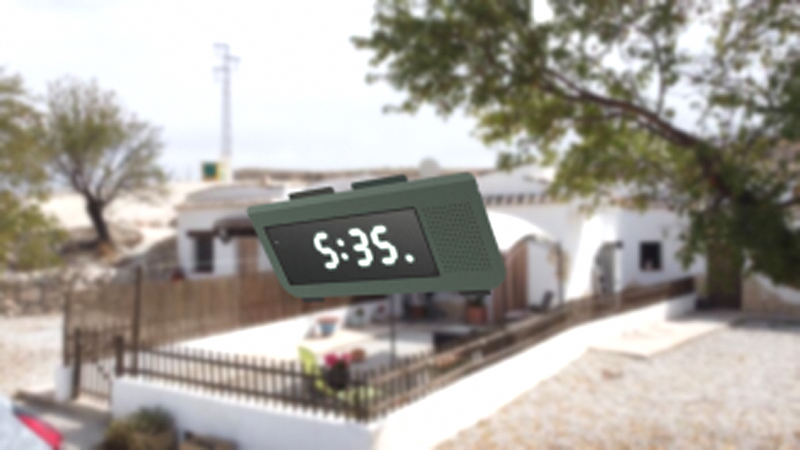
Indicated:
5 h 35 min
